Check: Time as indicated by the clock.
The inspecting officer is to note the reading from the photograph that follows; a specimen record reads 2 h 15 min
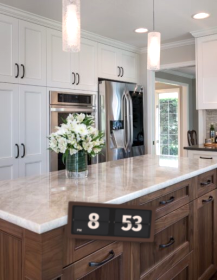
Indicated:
8 h 53 min
